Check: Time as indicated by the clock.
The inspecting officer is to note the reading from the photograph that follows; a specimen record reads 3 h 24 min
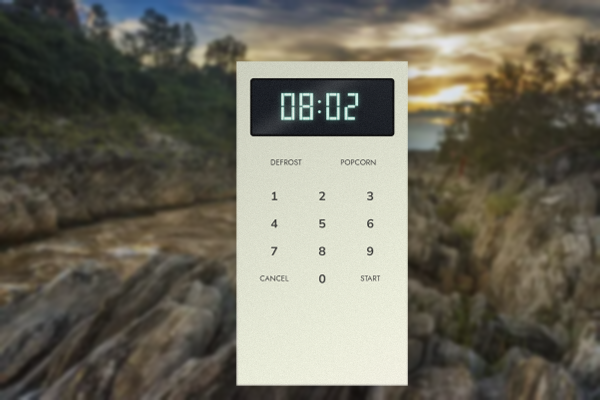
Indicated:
8 h 02 min
